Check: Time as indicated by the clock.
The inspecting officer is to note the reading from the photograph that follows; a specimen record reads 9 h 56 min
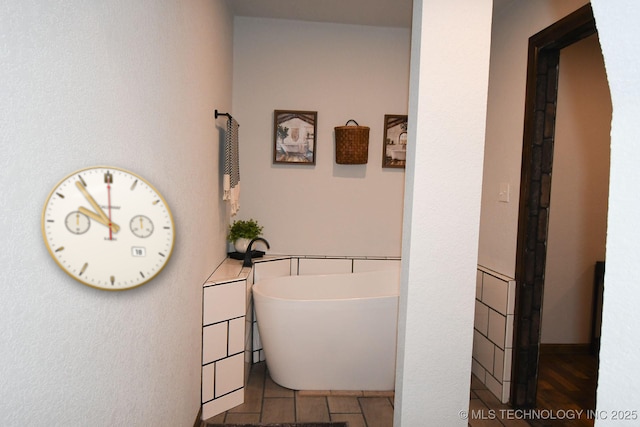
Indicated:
9 h 54 min
